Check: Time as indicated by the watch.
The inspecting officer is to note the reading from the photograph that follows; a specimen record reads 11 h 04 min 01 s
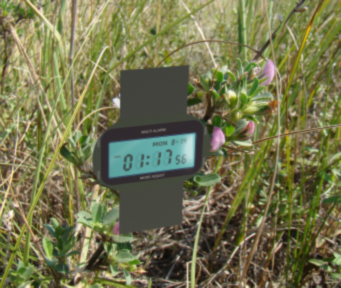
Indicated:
1 h 17 min 56 s
